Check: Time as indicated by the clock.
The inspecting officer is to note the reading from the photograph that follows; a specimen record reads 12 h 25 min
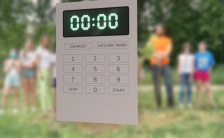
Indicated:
0 h 00 min
